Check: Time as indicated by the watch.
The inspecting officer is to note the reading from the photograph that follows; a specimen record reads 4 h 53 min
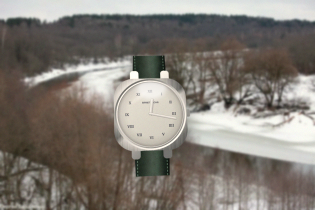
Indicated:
12 h 17 min
